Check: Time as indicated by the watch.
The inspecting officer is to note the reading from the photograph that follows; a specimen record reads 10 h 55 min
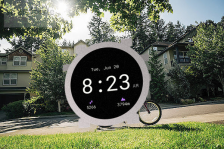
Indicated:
8 h 23 min
